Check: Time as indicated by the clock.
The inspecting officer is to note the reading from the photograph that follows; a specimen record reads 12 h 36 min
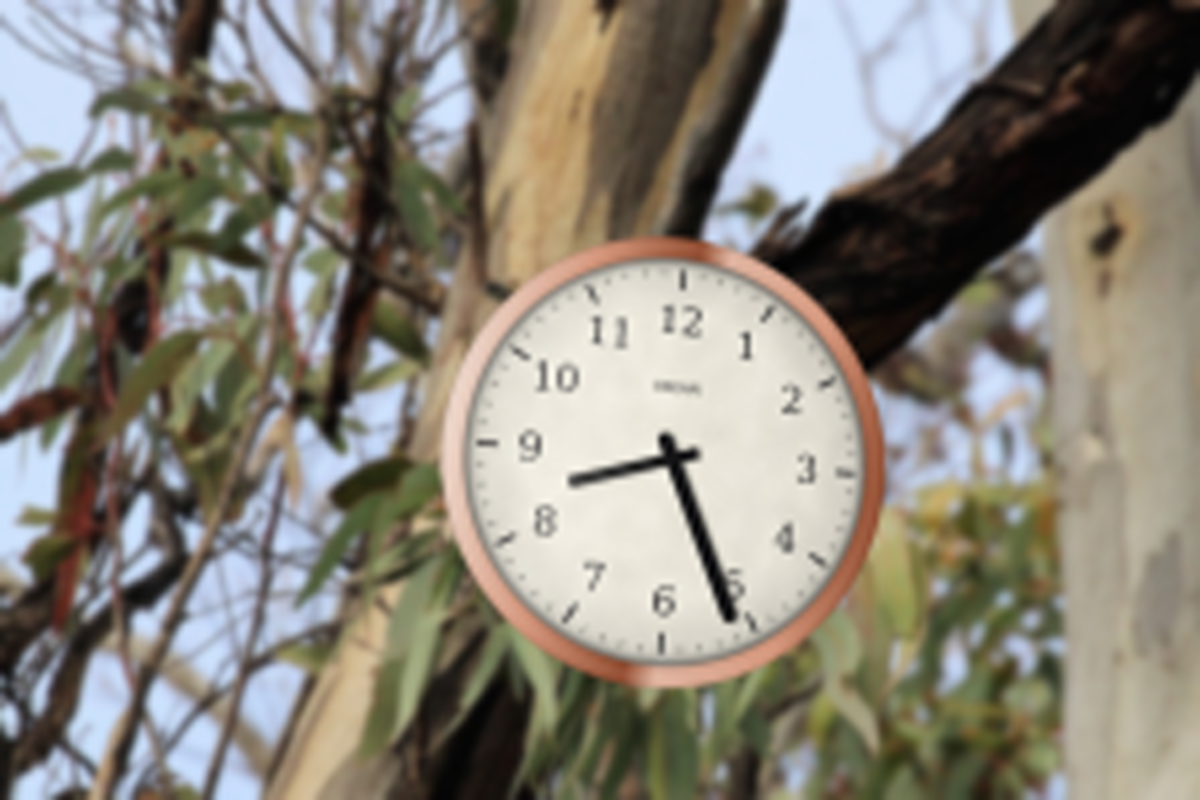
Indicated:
8 h 26 min
